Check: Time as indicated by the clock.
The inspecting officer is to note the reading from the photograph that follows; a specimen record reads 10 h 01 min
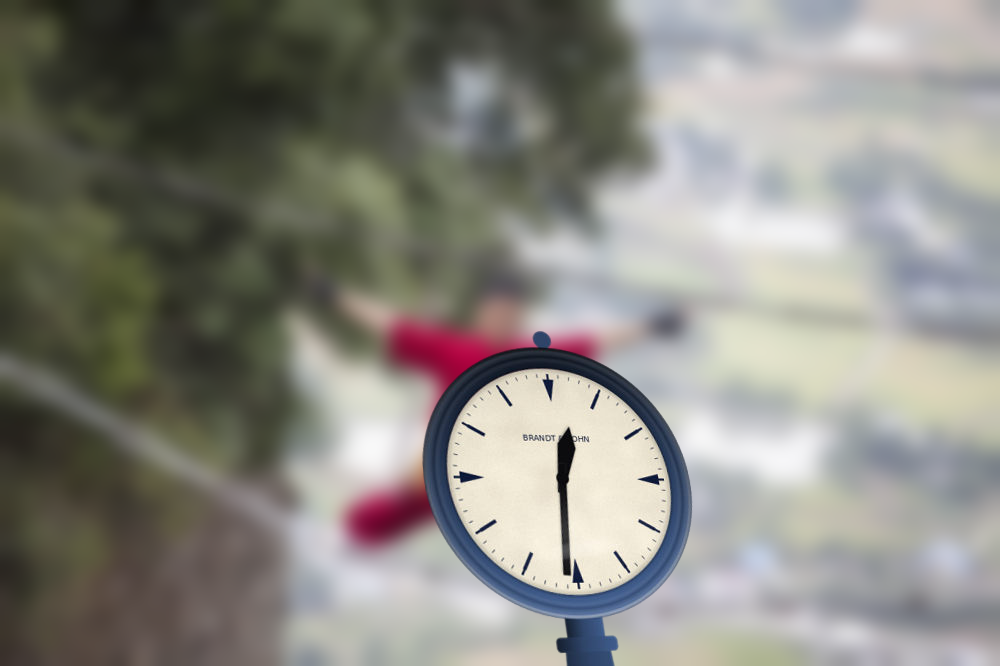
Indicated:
12 h 31 min
